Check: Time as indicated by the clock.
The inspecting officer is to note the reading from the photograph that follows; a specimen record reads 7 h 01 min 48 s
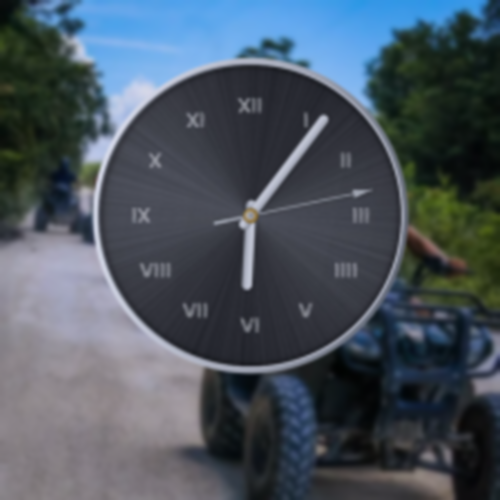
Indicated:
6 h 06 min 13 s
